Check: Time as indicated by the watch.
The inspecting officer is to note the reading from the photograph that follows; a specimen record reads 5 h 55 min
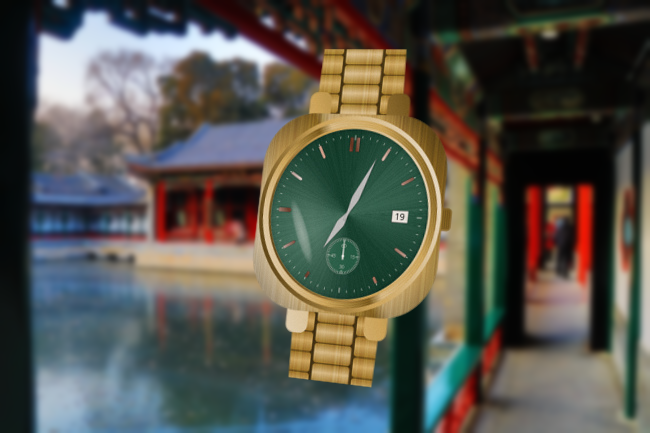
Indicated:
7 h 04 min
